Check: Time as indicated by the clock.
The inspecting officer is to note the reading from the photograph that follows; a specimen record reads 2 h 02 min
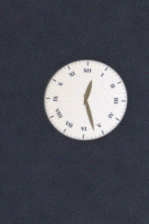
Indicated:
12 h 27 min
